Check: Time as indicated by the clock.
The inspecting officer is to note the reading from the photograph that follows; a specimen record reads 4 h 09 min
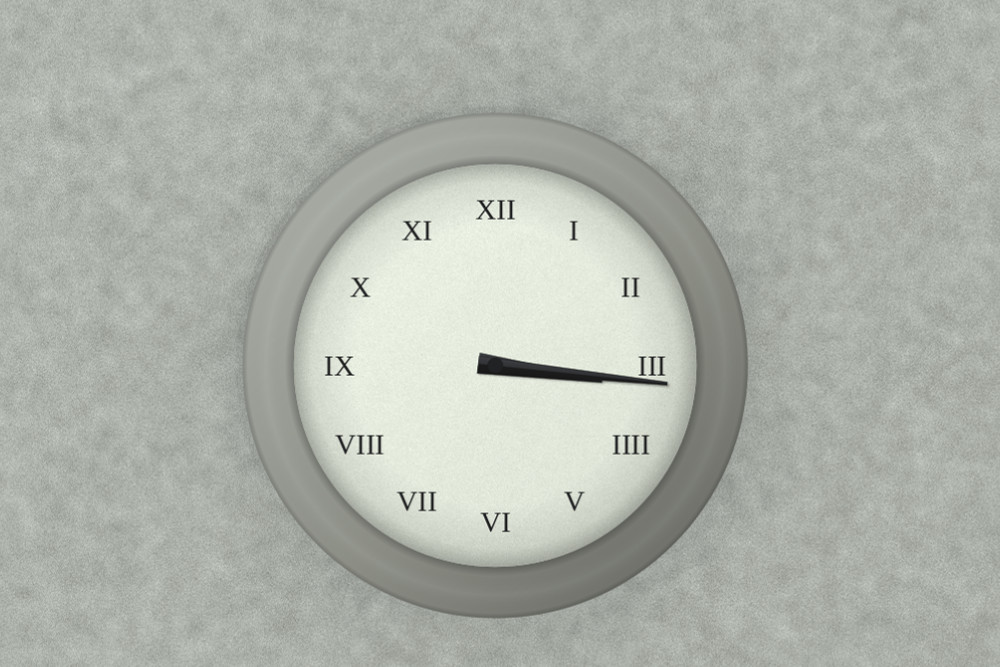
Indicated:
3 h 16 min
